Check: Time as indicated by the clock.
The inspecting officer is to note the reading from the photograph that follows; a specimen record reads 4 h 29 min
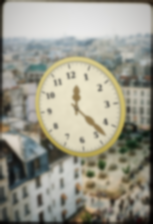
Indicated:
12 h 23 min
